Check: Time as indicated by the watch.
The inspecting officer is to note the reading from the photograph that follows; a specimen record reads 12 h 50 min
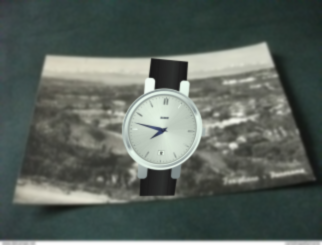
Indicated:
7 h 47 min
